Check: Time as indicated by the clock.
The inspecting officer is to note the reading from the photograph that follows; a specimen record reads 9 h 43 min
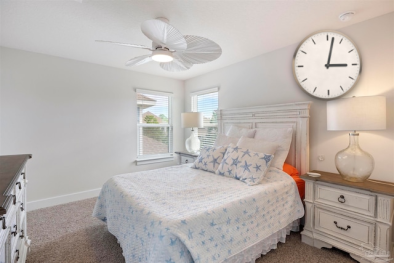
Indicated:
3 h 02 min
